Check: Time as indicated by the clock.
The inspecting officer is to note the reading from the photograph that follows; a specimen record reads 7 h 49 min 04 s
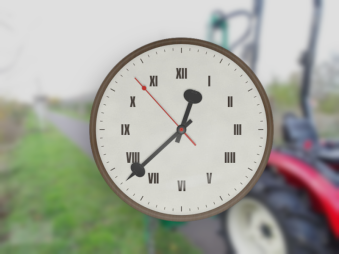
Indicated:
12 h 37 min 53 s
